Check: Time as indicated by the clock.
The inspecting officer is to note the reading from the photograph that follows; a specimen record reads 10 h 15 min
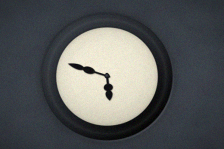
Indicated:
5 h 48 min
